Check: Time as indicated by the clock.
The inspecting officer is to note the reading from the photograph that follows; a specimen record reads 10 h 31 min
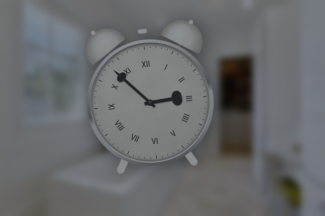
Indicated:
2 h 53 min
